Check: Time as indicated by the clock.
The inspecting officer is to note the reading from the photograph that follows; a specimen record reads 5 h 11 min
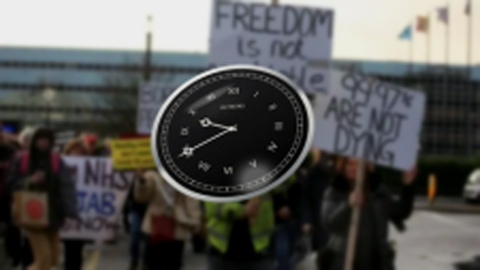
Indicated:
9 h 40 min
